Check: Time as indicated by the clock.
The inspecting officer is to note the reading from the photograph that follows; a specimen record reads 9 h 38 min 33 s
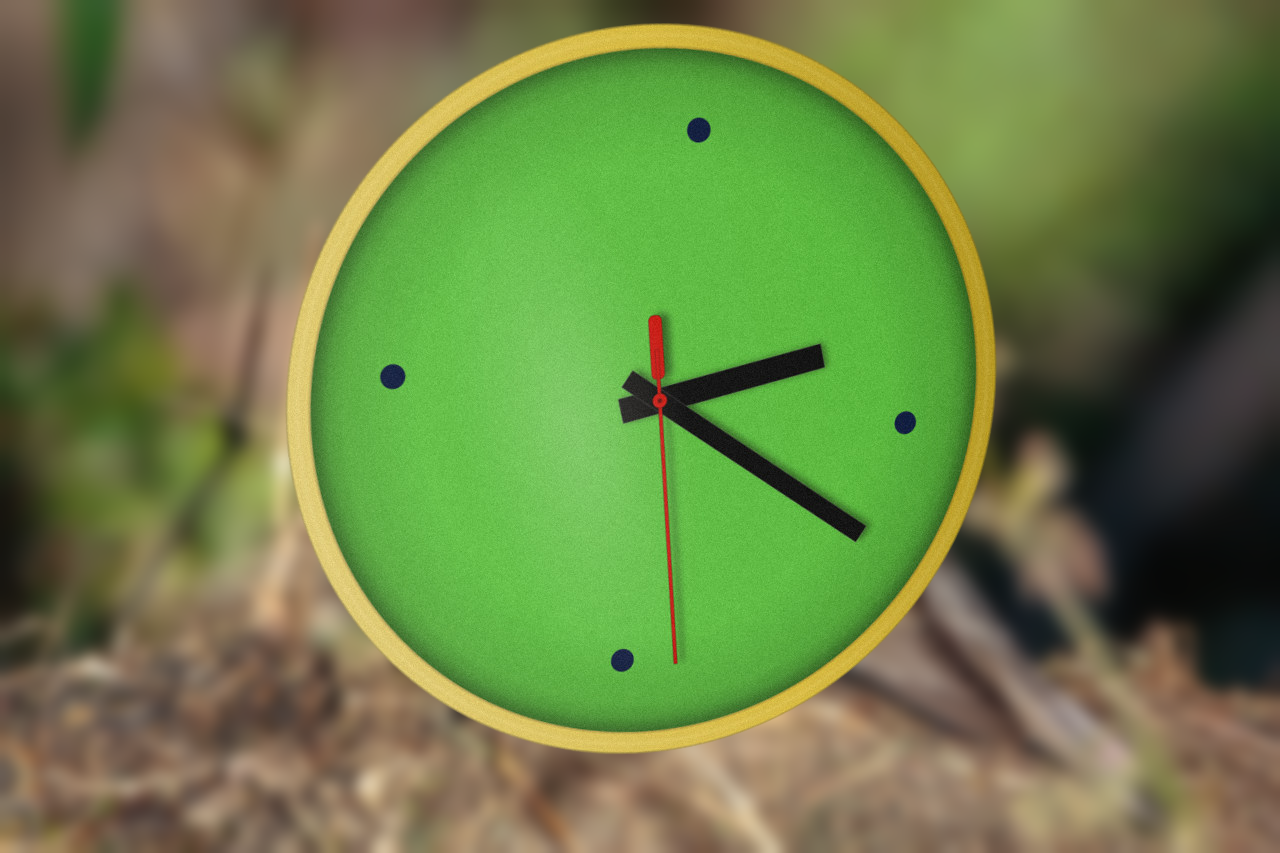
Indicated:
2 h 19 min 28 s
